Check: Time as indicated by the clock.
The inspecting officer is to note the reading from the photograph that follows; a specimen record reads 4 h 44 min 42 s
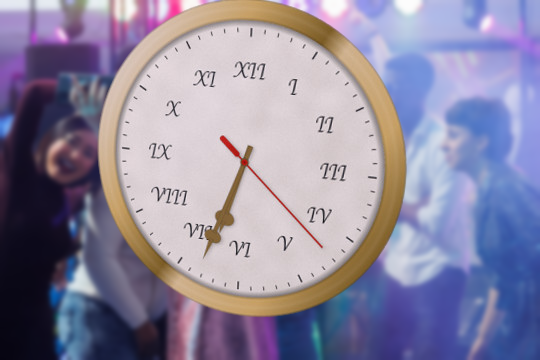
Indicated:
6 h 33 min 22 s
